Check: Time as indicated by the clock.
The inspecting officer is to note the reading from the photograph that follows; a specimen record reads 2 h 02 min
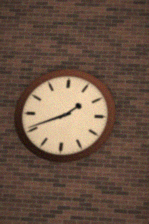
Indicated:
1 h 41 min
